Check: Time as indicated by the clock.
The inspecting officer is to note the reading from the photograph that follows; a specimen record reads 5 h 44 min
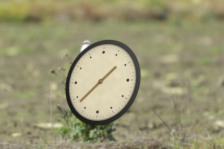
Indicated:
1 h 38 min
